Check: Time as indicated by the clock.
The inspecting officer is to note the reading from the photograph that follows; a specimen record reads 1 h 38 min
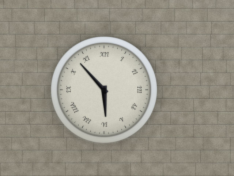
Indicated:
5 h 53 min
